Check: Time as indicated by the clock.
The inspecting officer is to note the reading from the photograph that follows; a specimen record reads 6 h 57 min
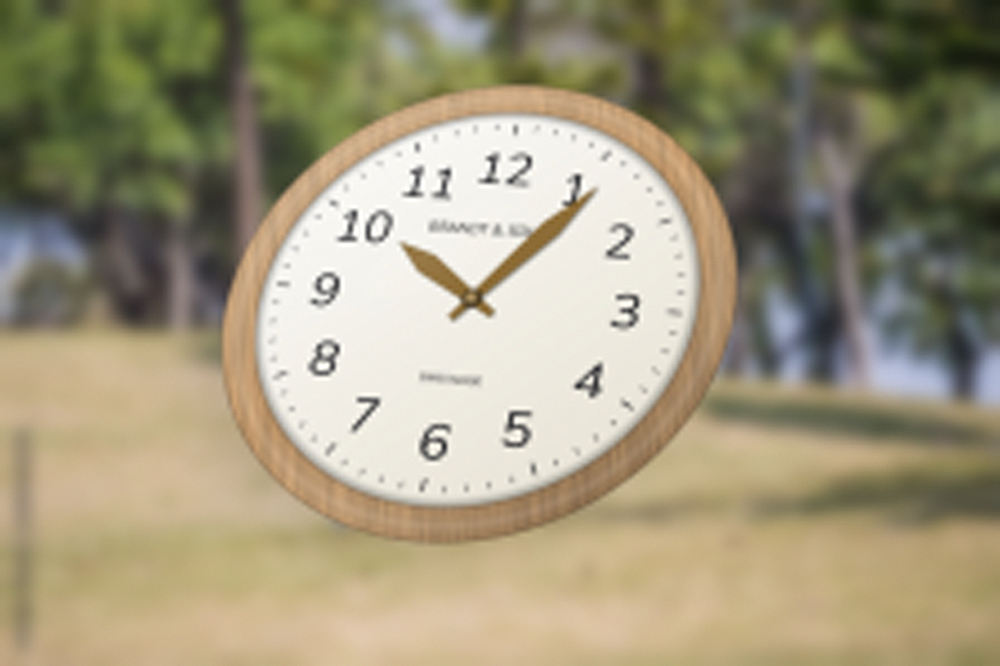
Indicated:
10 h 06 min
